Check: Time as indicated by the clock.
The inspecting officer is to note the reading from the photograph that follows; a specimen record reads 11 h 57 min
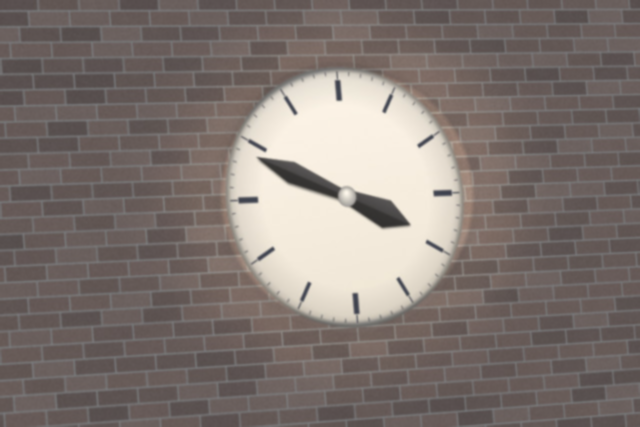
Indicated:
3 h 49 min
